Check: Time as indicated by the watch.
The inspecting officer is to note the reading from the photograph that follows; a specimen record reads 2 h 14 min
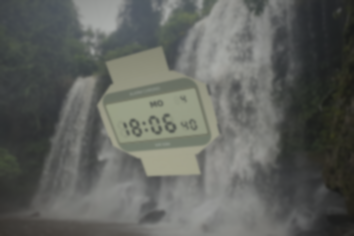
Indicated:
18 h 06 min
